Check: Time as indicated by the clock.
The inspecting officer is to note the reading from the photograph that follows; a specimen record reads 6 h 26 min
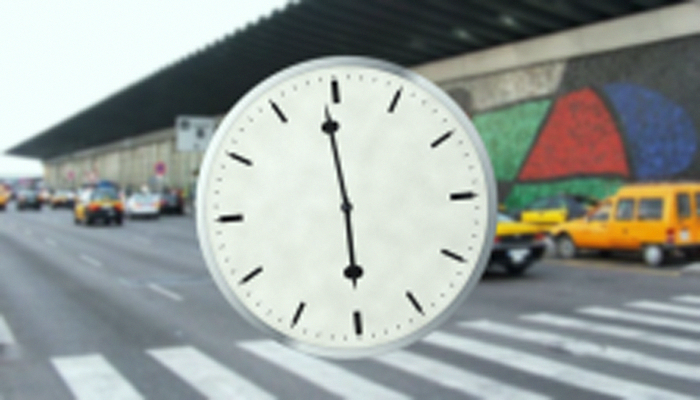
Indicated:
5 h 59 min
